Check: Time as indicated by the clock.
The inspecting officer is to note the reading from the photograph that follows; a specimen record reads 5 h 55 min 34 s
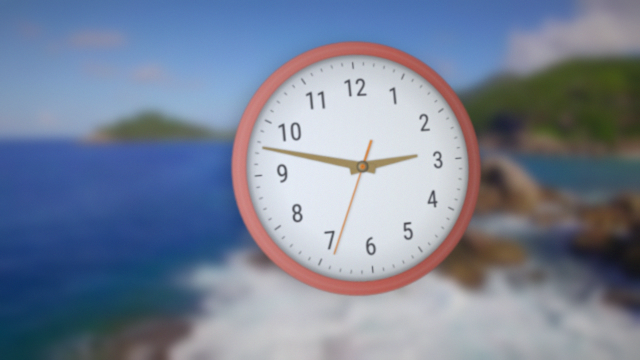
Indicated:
2 h 47 min 34 s
